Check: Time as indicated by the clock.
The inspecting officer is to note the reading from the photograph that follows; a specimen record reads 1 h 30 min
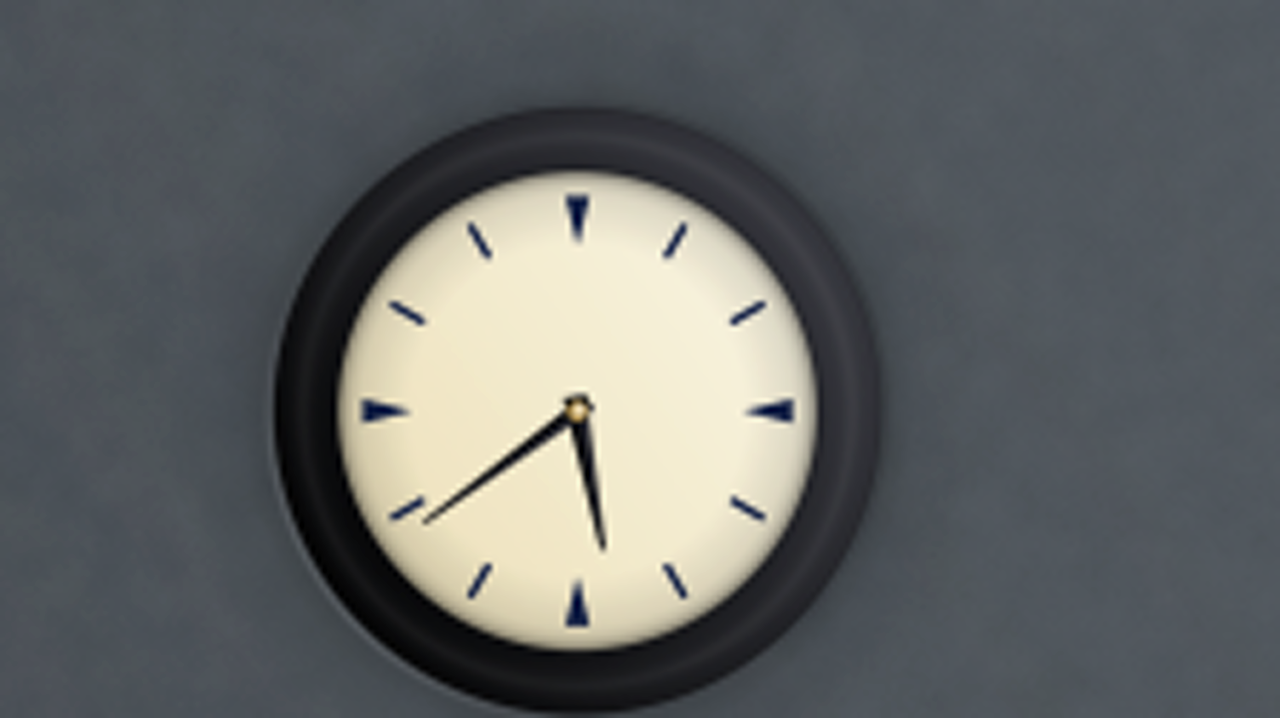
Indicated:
5 h 39 min
